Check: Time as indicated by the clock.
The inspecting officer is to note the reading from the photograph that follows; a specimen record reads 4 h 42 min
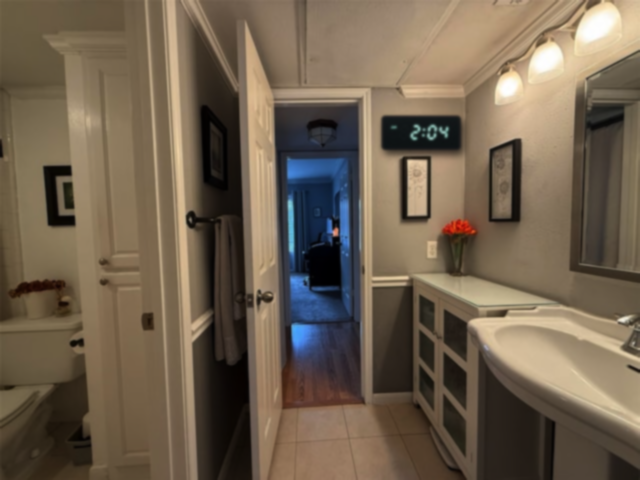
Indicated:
2 h 04 min
